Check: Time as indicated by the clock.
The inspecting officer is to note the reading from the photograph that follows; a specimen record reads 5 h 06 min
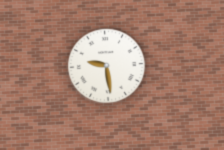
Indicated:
9 h 29 min
